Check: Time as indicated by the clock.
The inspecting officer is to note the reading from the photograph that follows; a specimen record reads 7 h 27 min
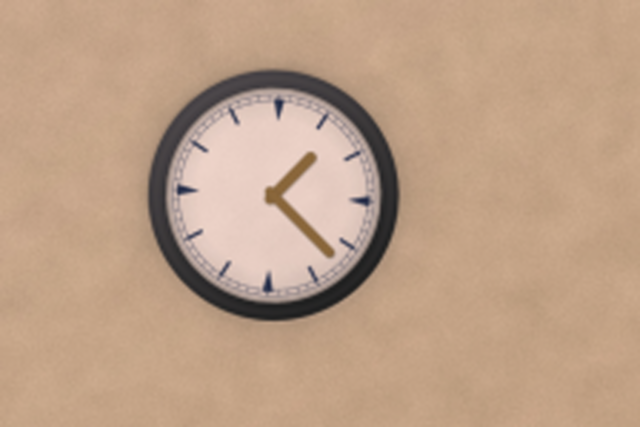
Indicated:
1 h 22 min
